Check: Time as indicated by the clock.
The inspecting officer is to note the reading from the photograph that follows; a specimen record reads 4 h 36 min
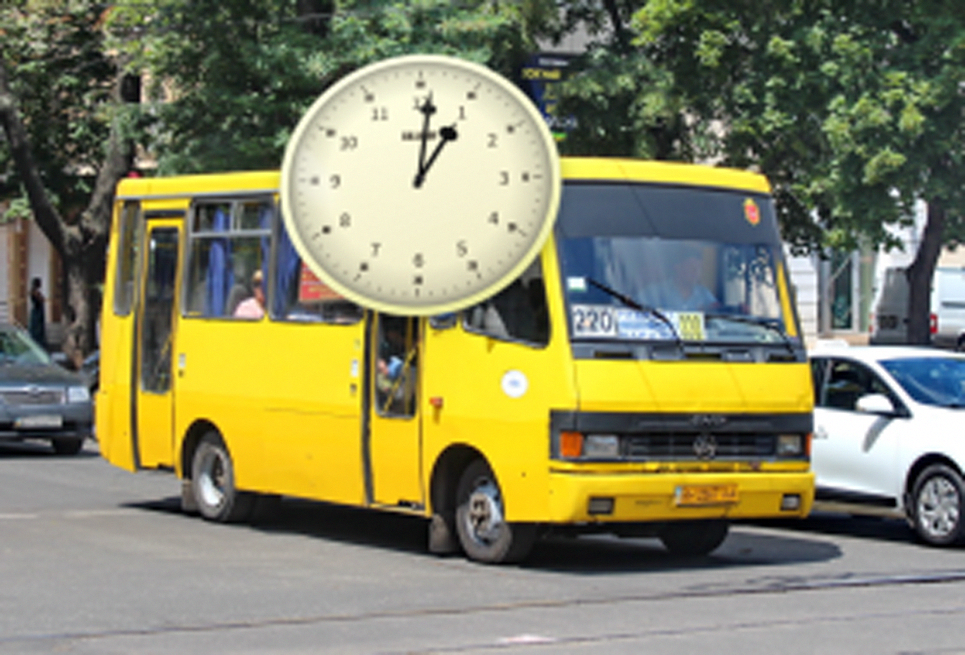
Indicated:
1 h 01 min
